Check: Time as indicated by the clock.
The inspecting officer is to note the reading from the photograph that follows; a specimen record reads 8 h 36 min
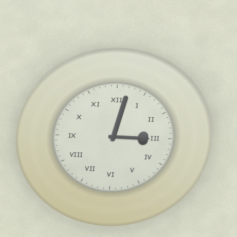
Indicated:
3 h 02 min
